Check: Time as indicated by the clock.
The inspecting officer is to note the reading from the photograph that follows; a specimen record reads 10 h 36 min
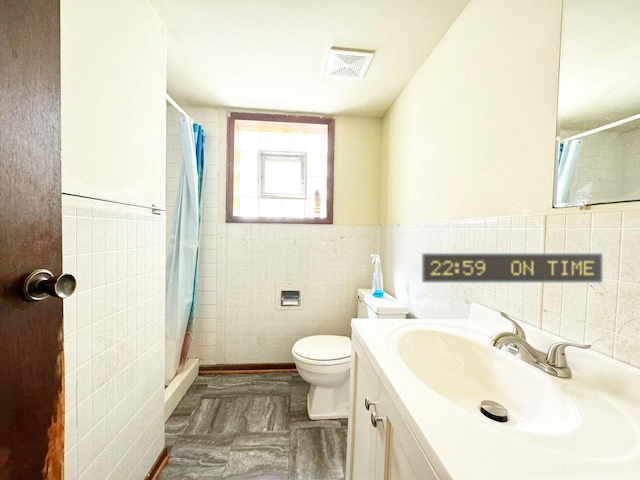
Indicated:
22 h 59 min
